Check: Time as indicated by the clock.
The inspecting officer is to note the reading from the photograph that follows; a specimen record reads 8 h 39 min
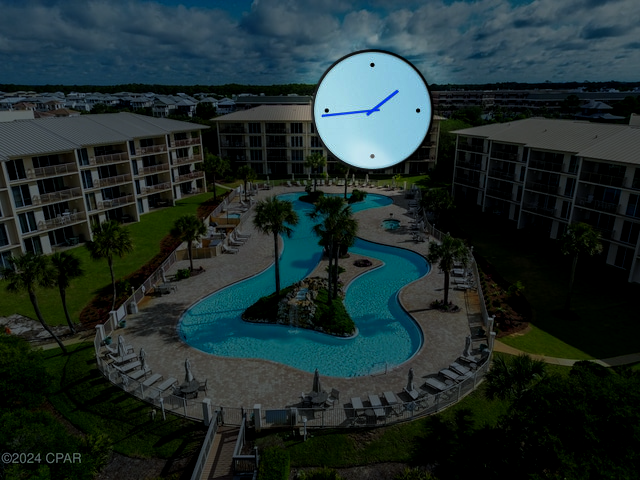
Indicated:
1 h 44 min
